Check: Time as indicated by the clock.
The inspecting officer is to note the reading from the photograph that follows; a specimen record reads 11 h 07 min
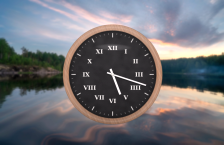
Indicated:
5 h 18 min
